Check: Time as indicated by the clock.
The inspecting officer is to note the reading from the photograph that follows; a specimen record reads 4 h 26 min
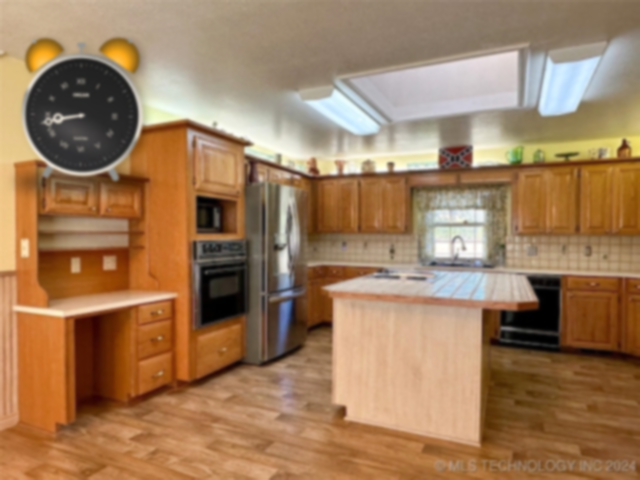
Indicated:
8 h 43 min
